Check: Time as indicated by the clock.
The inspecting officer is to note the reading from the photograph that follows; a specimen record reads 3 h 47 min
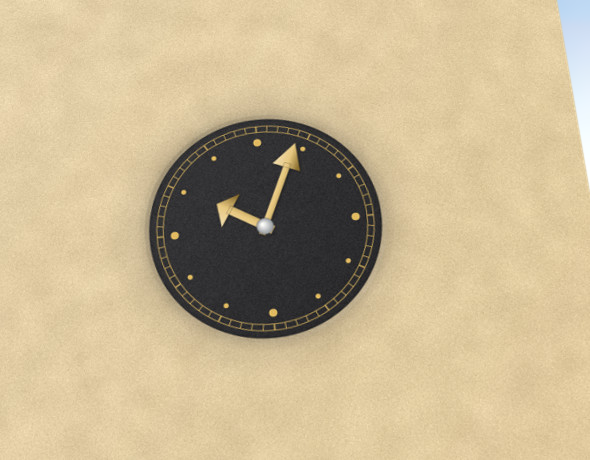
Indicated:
10 h 04 min
